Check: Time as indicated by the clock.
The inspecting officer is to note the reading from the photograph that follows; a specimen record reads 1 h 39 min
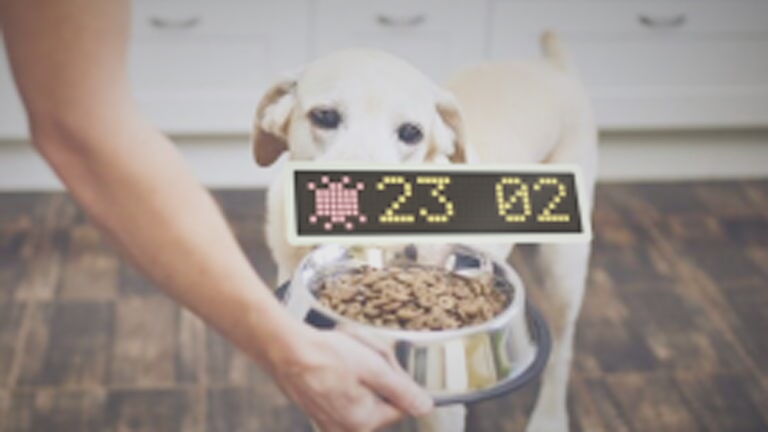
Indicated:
23 h 02 min
